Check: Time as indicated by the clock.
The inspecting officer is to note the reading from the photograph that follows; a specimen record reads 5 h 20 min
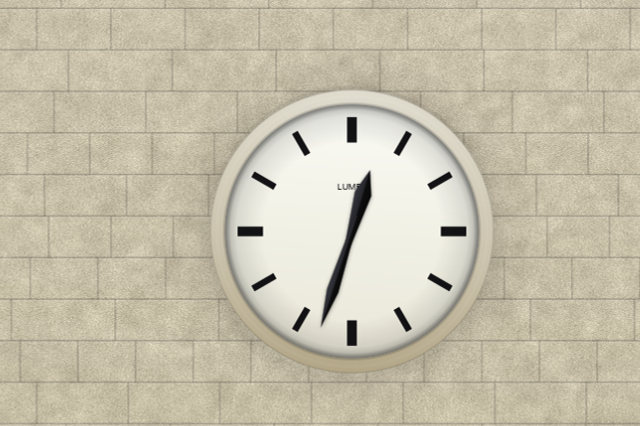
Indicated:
12 h 33 min
